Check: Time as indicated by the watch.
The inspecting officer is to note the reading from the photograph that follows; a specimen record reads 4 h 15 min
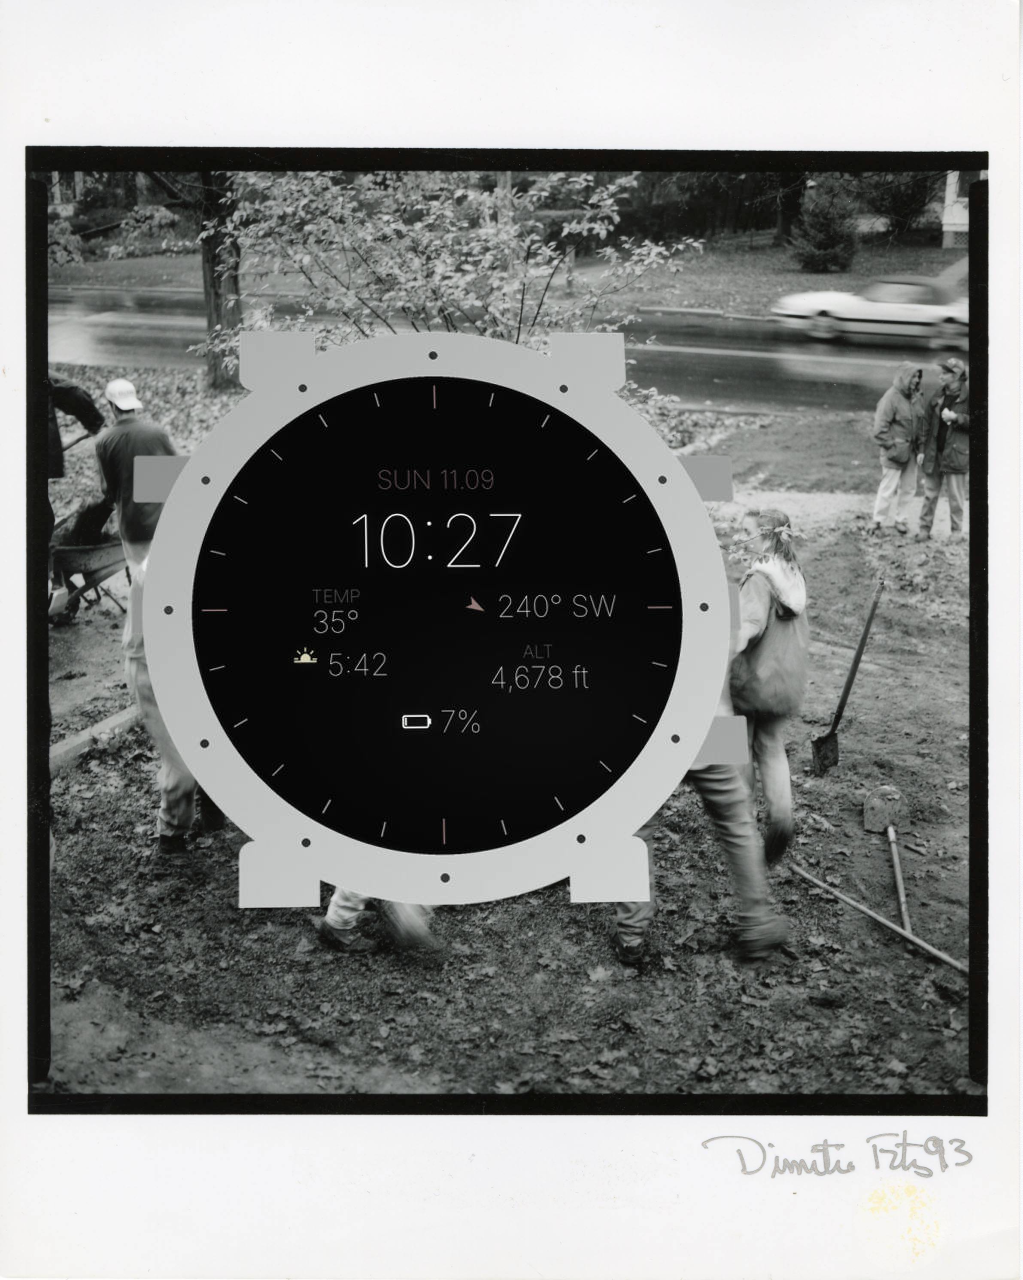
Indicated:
10 h 27 min
